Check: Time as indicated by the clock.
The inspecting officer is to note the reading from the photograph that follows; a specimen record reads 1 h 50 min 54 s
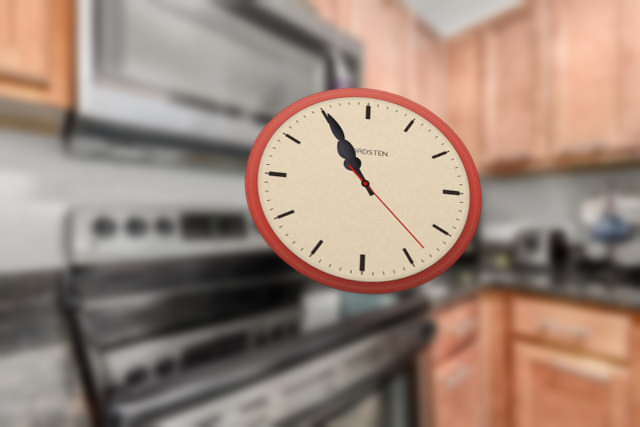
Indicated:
10 h 55 min 23 s
